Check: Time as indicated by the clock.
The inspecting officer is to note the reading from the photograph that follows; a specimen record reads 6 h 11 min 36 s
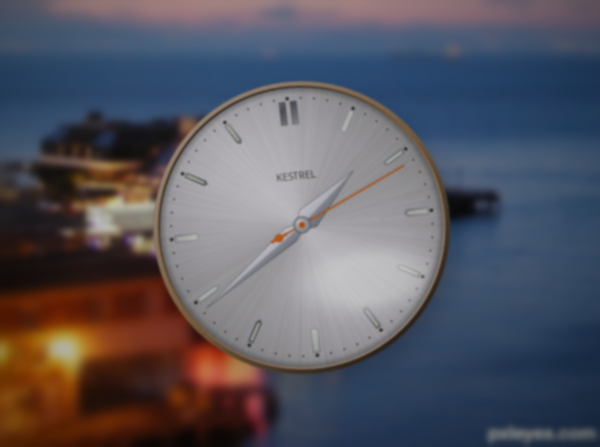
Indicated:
1 h 39 min 11 s
